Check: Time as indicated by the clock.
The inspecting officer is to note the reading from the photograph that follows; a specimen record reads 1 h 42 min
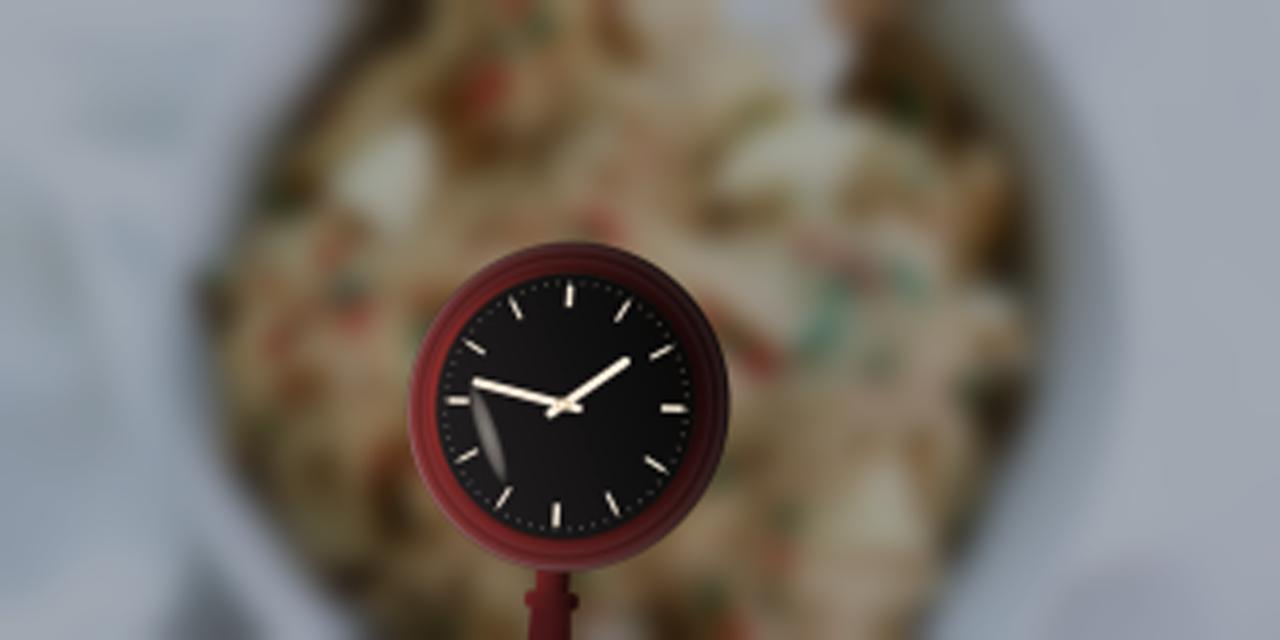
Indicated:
1 h 47 min
